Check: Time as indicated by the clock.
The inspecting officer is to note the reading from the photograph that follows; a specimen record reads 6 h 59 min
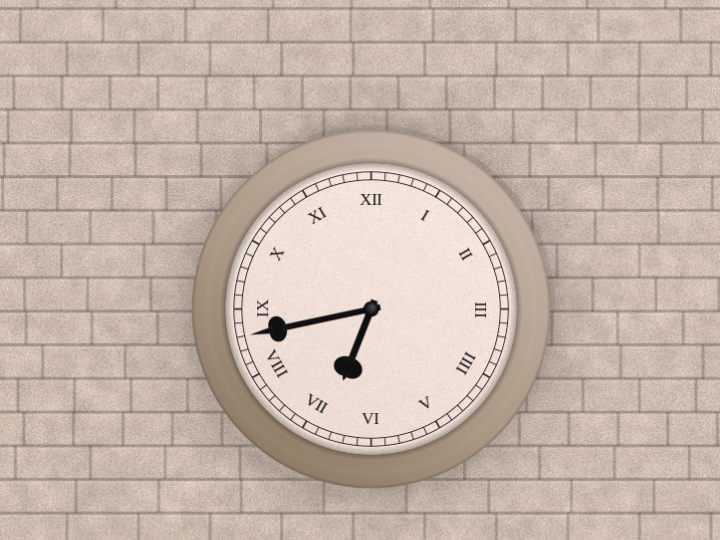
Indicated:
6 h 43 min
